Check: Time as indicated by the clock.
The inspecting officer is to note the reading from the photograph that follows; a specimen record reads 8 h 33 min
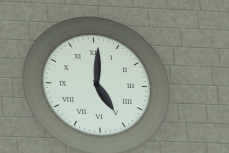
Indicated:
5 h 01 min
